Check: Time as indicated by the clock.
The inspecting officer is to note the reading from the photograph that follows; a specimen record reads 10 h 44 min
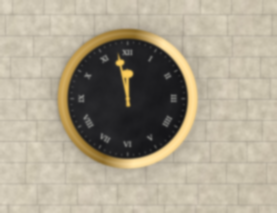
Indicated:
11 h 58 min
